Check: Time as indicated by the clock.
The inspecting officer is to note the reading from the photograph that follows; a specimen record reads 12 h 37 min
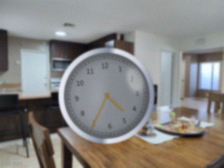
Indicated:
4 h 35 min
